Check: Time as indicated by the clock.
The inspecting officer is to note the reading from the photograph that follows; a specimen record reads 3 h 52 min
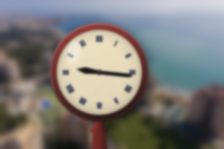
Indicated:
9 h 16 min
